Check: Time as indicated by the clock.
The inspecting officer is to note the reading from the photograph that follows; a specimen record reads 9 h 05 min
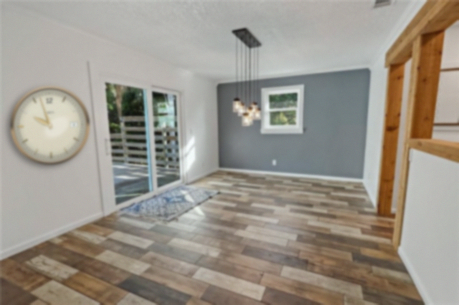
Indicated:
9 h 57 min
